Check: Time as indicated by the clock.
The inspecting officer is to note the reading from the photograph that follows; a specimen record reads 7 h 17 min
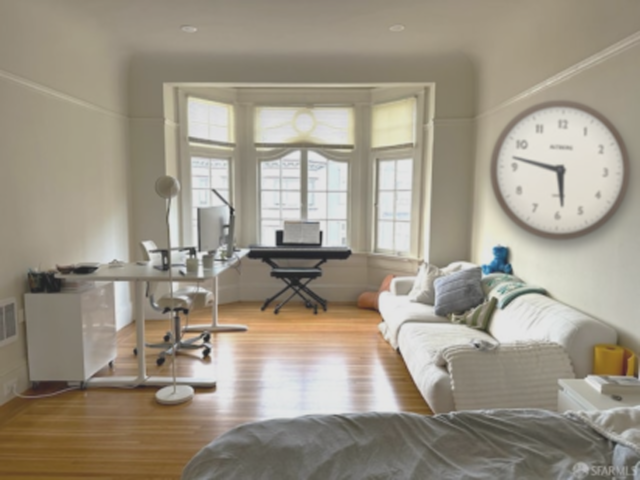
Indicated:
5 h 47 min
